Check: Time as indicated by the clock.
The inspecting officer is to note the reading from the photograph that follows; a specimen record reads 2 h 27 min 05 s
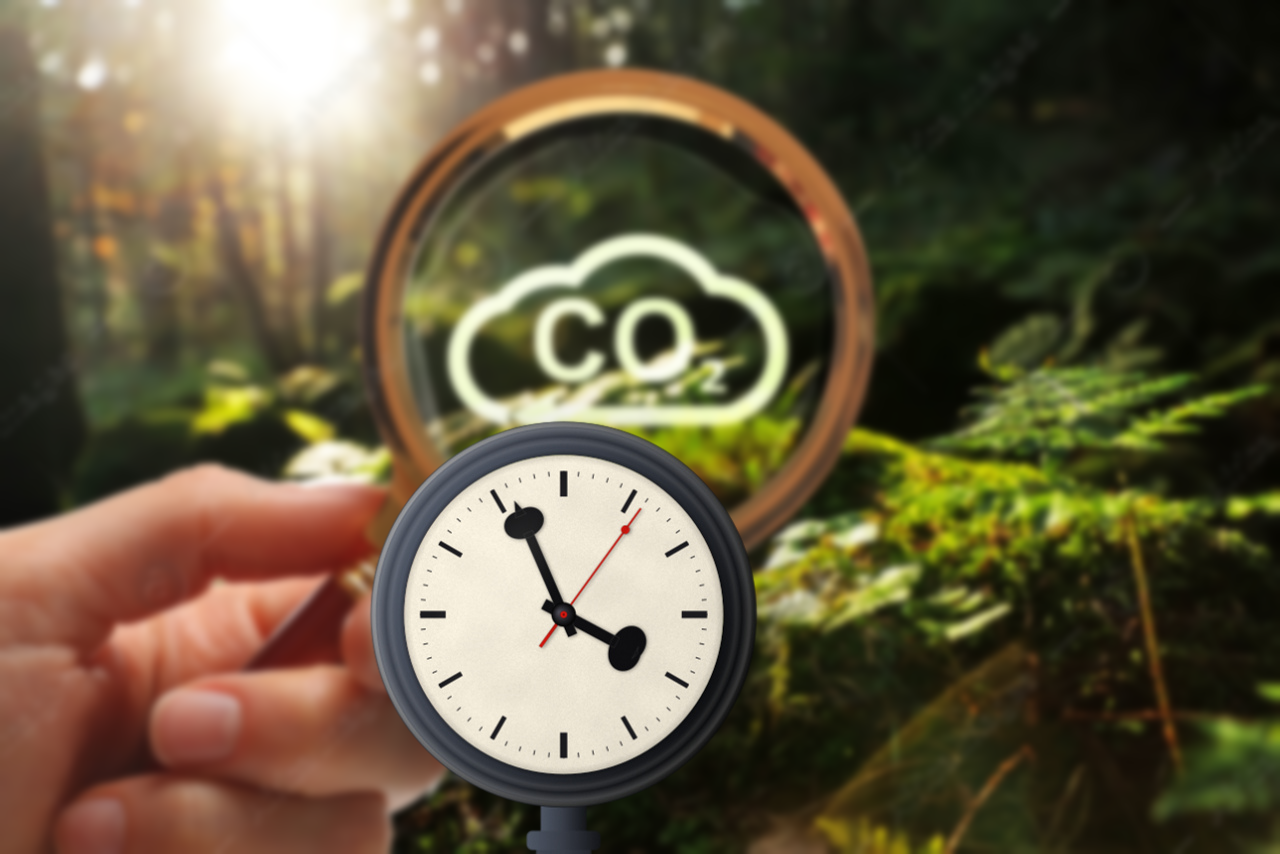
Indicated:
3 h 56 min 06 s
